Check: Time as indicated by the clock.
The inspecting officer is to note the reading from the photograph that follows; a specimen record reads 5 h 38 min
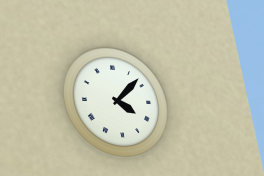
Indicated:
4 h 08 min
